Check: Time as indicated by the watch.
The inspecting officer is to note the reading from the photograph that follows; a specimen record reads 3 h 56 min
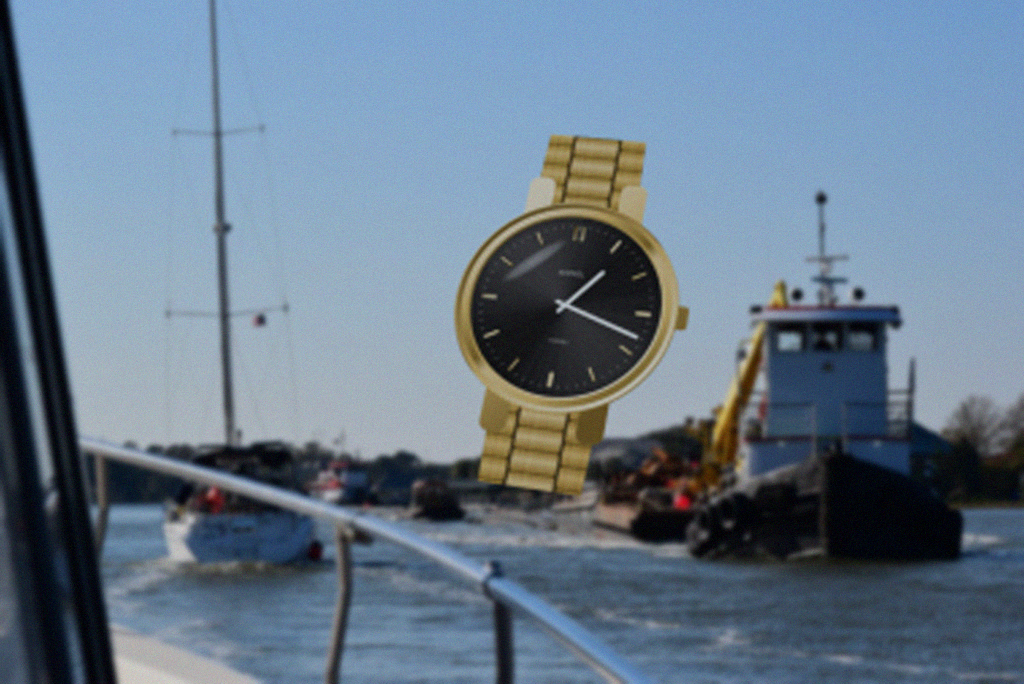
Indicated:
1 h 18 min
